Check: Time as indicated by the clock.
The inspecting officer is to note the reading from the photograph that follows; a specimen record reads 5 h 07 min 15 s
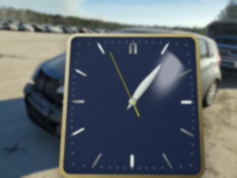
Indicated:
1 h 05 min 56 s
